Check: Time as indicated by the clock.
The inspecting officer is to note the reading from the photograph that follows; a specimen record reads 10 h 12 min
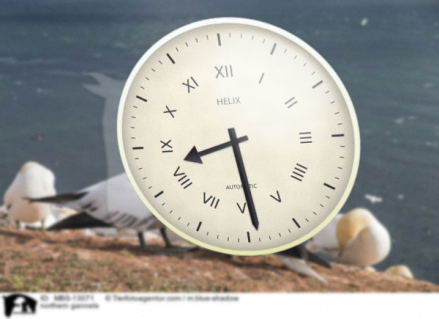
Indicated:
8 h 29 min
